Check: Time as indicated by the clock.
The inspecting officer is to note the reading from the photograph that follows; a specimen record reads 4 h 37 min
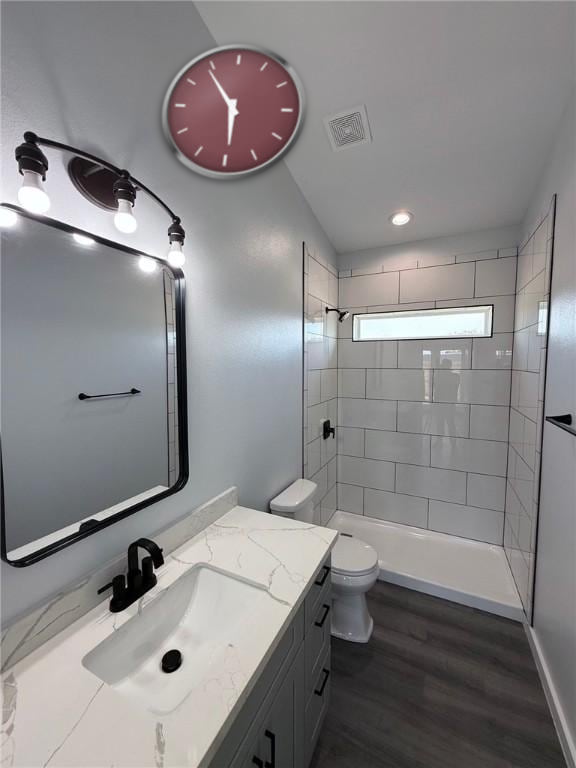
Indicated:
5 h 54 min
